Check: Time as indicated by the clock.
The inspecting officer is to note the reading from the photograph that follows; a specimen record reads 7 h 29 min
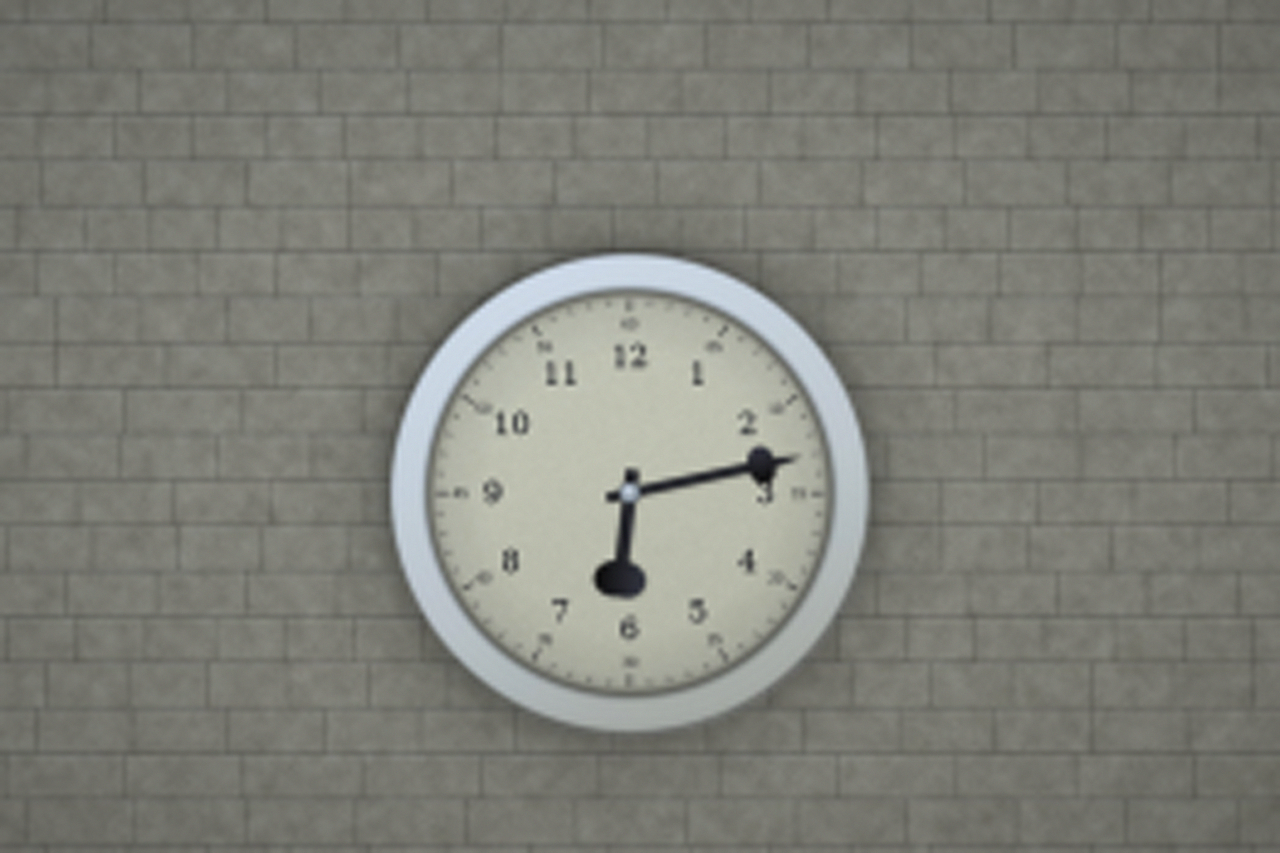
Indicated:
6 h 13 min
